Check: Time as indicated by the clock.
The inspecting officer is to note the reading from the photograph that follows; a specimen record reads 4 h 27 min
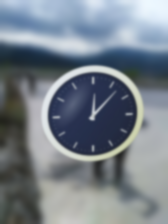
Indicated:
12 h 07 min
